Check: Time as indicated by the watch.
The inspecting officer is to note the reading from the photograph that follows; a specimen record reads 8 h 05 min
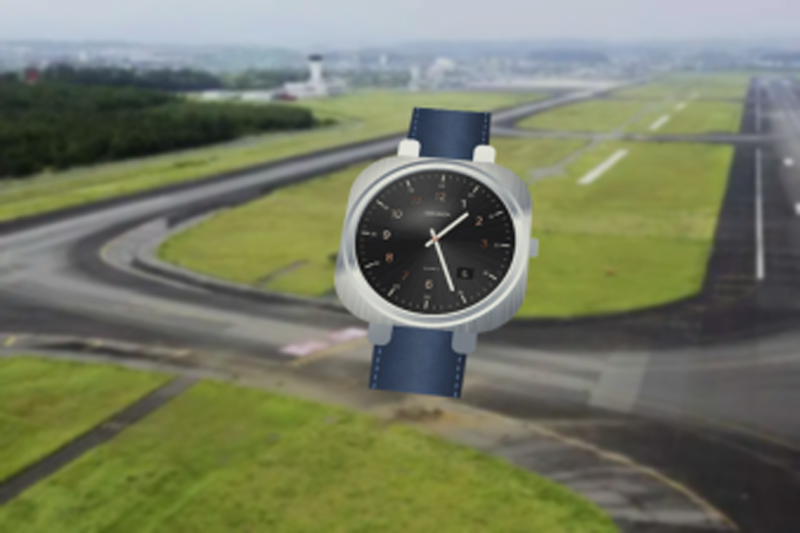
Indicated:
1 h 26 min
